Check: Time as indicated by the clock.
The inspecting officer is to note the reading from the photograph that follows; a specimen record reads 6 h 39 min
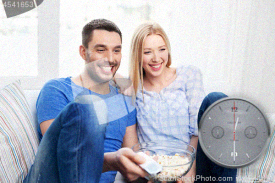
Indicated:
12 h 30 min
